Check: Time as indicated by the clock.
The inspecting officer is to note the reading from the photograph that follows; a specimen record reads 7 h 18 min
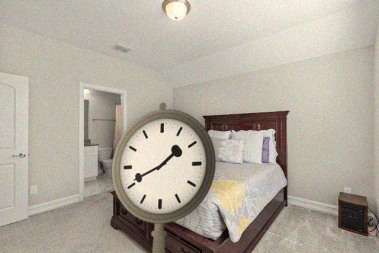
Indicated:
1 h 41 min
